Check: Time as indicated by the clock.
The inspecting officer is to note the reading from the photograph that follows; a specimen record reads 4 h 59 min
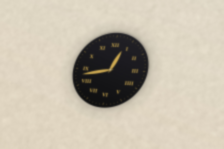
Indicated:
12 h 43 min
